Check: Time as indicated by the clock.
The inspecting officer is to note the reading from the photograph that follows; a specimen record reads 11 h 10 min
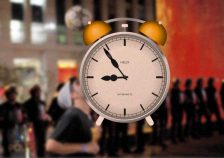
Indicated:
8 h 54 min
